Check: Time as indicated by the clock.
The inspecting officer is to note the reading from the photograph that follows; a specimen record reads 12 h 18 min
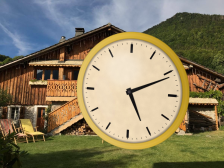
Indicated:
5 h 11 min
